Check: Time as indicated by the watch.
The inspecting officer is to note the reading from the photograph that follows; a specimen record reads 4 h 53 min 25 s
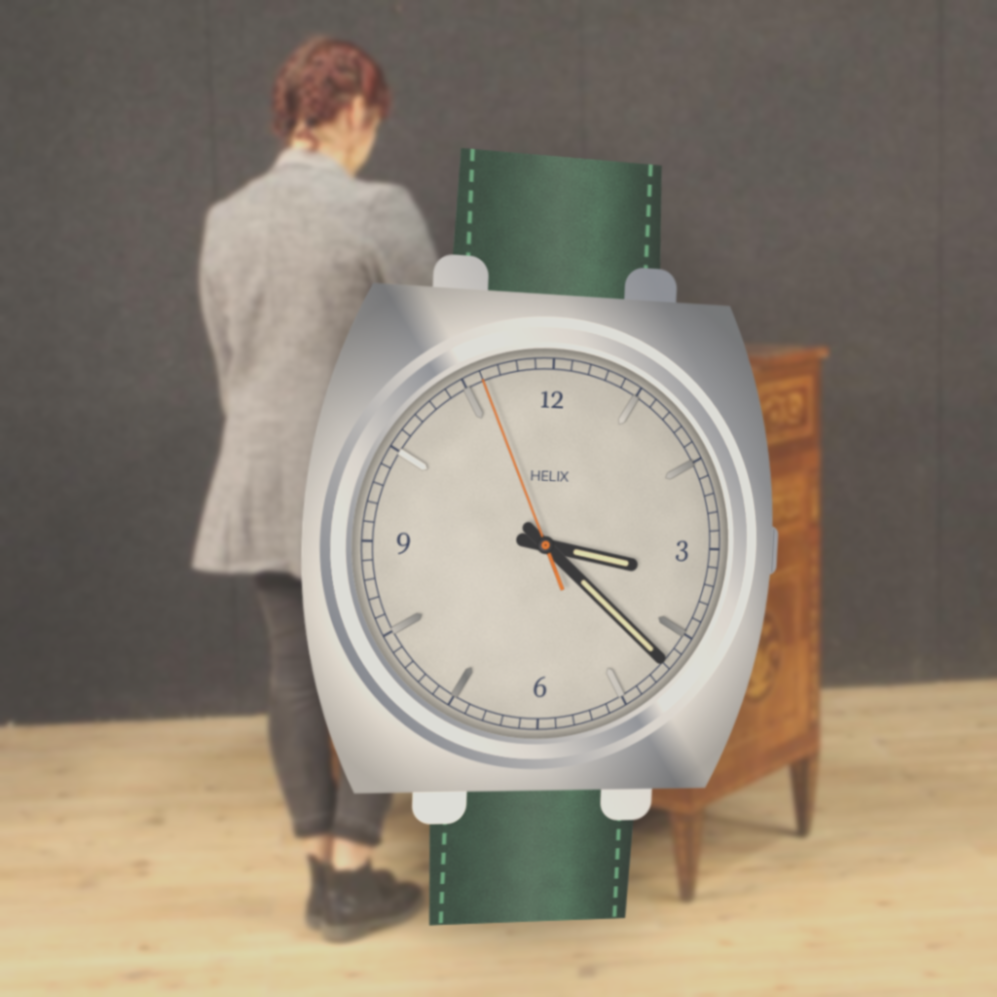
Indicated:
3 h 21 min 56 s
